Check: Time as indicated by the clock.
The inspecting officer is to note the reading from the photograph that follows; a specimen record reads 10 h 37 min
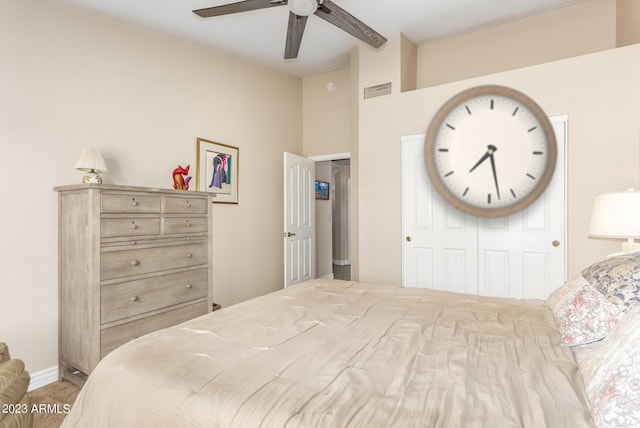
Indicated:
7 h 28 min
